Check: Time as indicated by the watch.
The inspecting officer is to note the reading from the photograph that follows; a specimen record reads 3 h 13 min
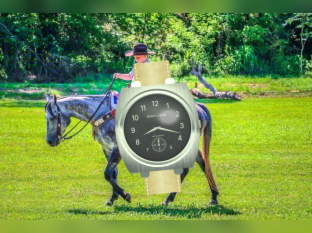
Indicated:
8 h 18 min
